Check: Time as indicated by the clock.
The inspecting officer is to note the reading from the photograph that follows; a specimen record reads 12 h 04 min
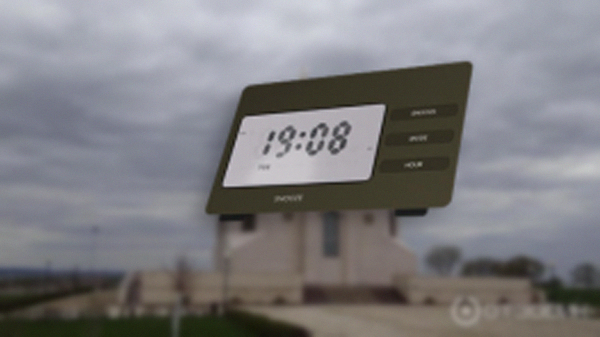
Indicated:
19 h 08 min
